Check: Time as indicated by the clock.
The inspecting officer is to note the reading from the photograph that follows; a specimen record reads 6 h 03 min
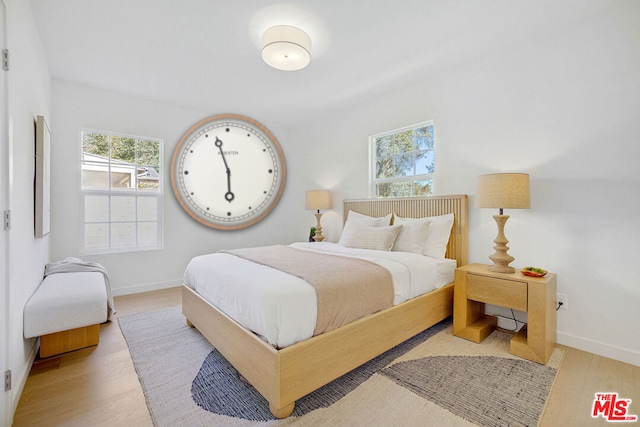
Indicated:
5 h 57 min
